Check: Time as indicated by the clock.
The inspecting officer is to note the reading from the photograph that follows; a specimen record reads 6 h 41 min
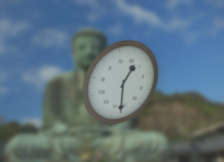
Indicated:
12 h 27 min
